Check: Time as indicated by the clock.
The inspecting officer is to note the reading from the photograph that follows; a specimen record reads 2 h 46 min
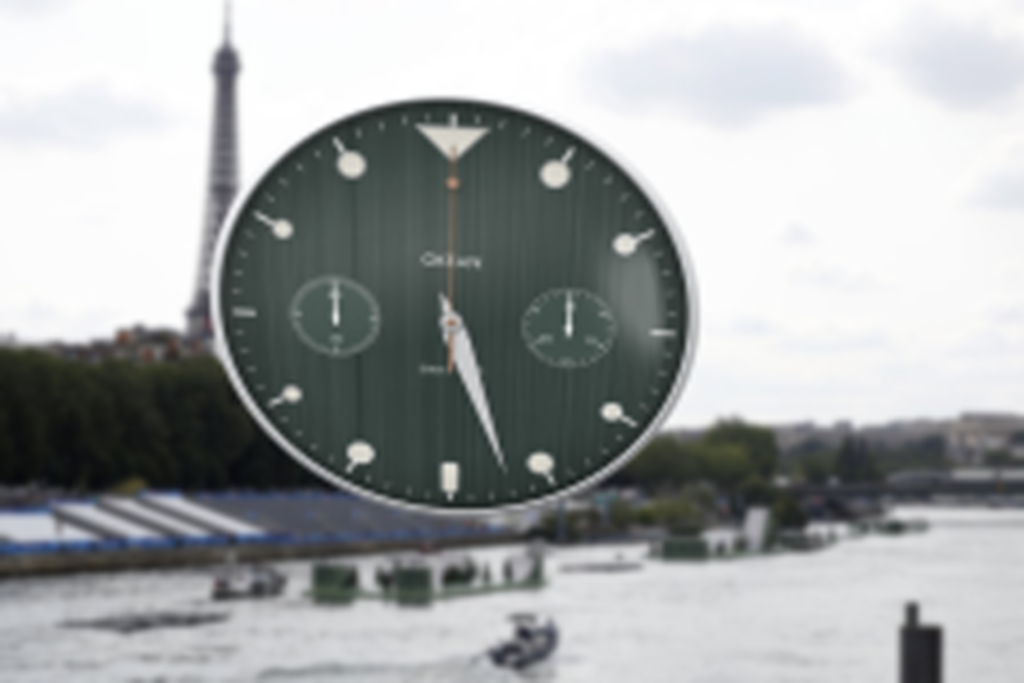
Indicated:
5 h 27 min
